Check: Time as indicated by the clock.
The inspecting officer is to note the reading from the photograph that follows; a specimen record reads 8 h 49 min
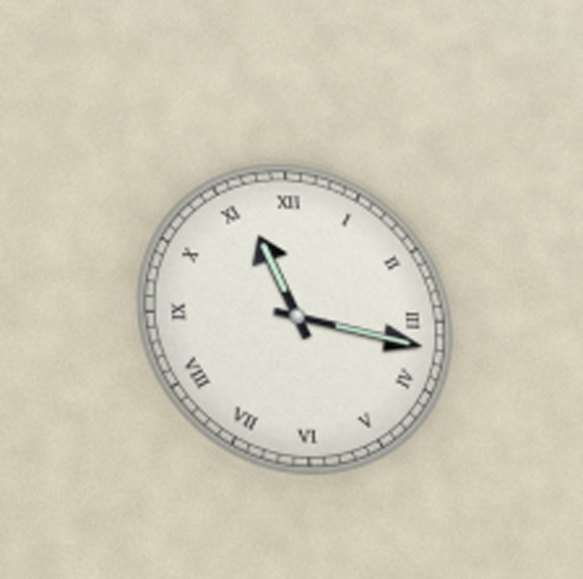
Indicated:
11 h 17 min
